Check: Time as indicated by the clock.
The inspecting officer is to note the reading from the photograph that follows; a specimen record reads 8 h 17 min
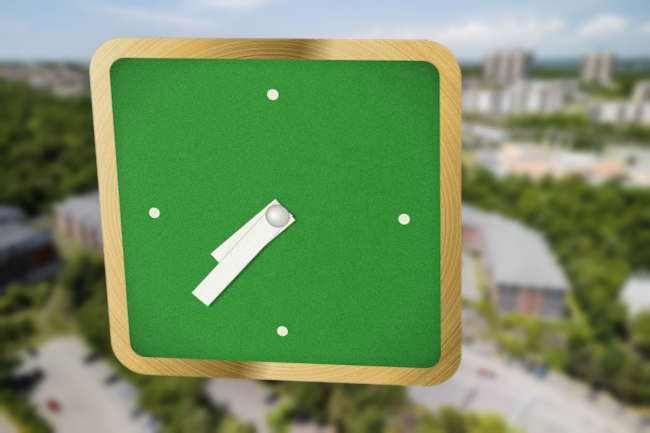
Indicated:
7 h 37 min
